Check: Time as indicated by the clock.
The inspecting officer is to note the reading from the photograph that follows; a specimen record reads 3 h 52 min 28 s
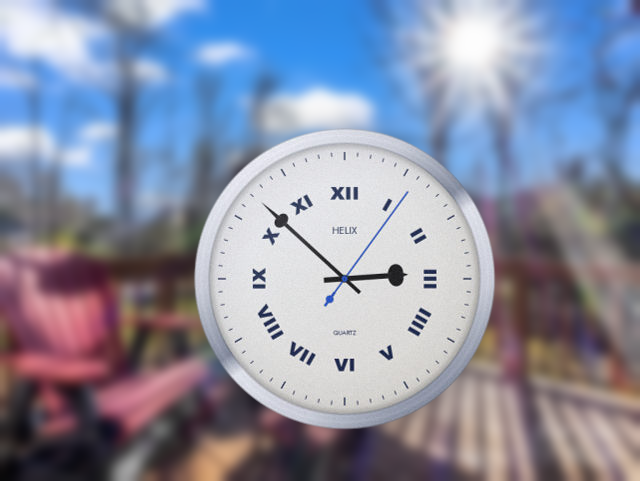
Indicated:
2 h 52 min 06 s
